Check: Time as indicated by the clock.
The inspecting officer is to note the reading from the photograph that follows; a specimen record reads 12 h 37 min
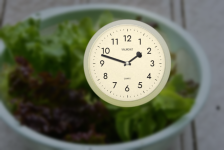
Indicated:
1 h 48 min
